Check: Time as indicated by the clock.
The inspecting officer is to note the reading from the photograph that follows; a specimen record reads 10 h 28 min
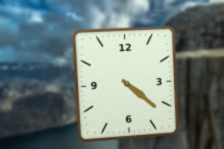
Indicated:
4 h 22 min
